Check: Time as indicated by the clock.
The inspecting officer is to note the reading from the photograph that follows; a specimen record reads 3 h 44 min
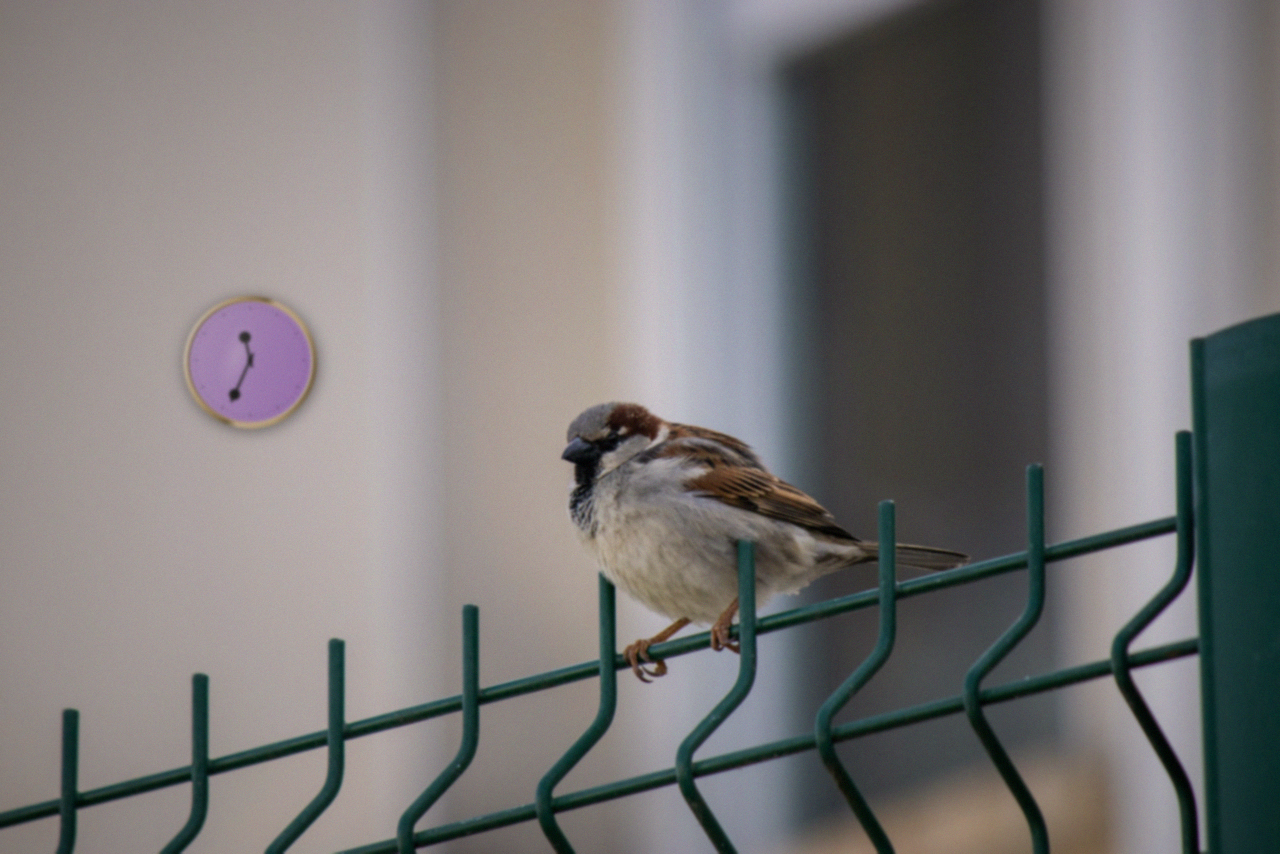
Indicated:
11 h 34 min
